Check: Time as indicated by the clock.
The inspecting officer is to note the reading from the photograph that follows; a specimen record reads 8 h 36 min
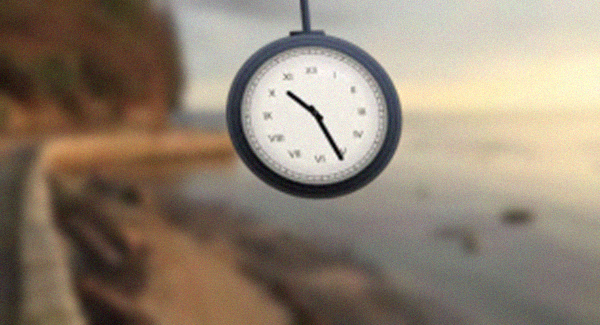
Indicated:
10 h 26 min
